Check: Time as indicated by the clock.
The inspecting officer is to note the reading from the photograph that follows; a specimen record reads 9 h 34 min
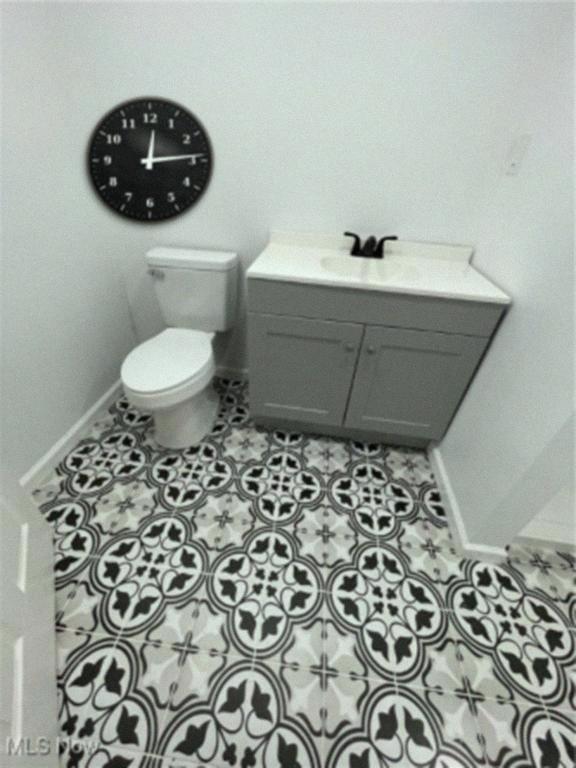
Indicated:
12 h 14 min
